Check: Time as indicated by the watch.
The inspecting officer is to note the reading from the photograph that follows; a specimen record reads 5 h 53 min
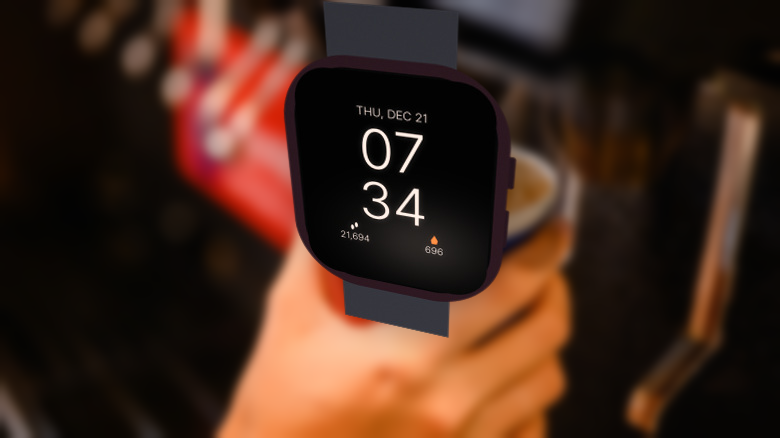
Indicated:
7 h 34 min
